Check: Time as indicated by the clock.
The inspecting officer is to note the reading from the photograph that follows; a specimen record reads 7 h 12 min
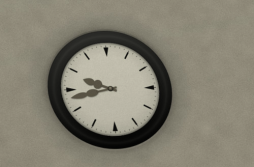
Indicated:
9 h 43 min
